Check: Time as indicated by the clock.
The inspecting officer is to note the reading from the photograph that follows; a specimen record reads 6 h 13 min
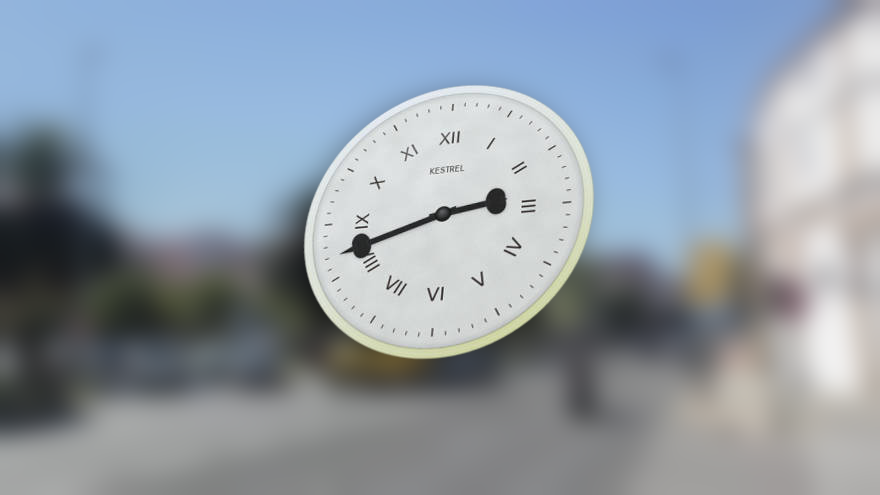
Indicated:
2 h 42 min
